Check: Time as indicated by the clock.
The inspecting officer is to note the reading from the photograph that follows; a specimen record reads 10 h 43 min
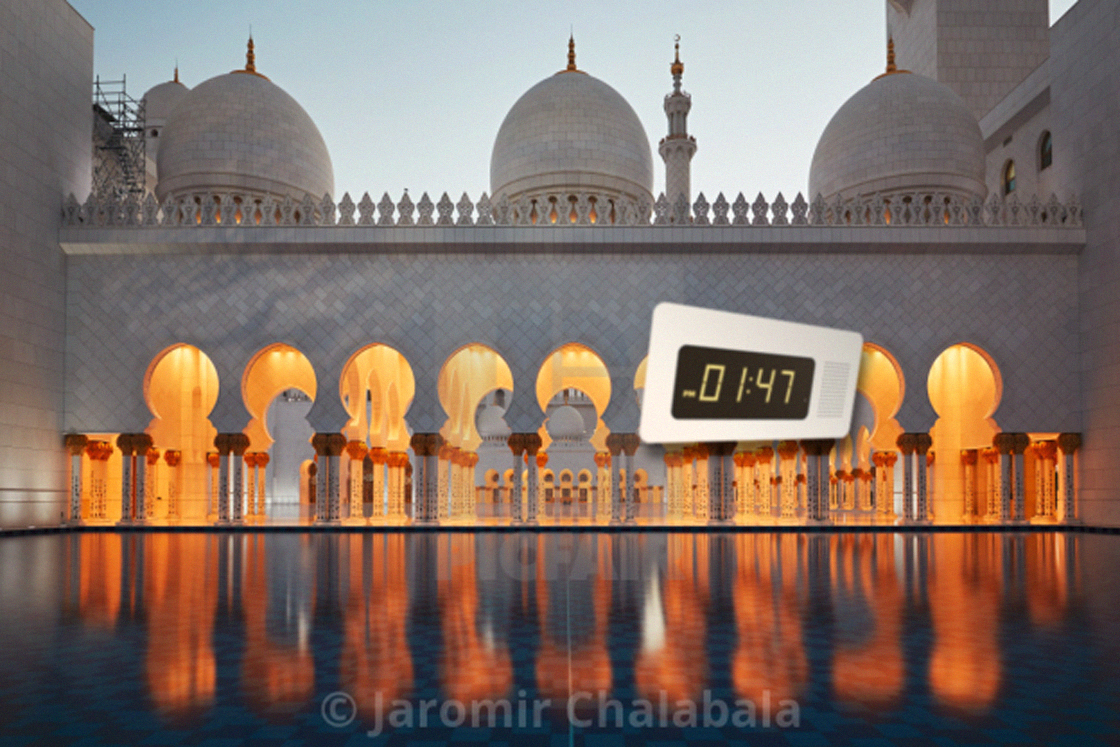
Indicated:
1 h 47 min
